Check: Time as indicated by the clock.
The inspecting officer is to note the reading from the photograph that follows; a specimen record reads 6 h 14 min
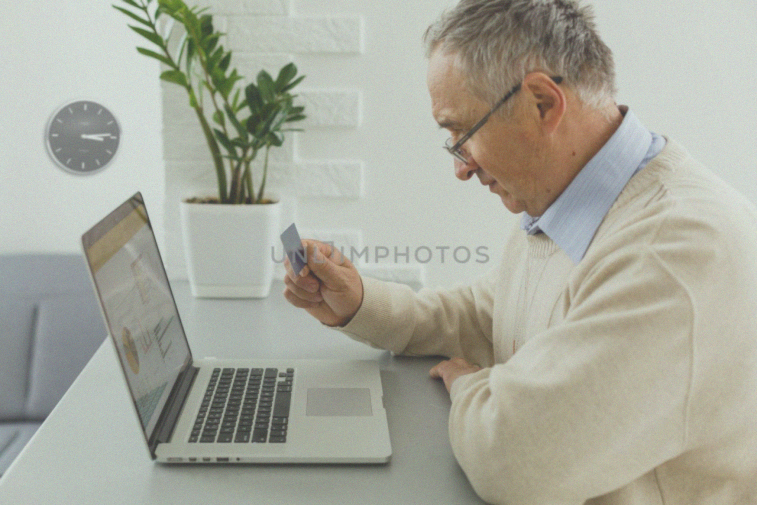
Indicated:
3 h 14 min
